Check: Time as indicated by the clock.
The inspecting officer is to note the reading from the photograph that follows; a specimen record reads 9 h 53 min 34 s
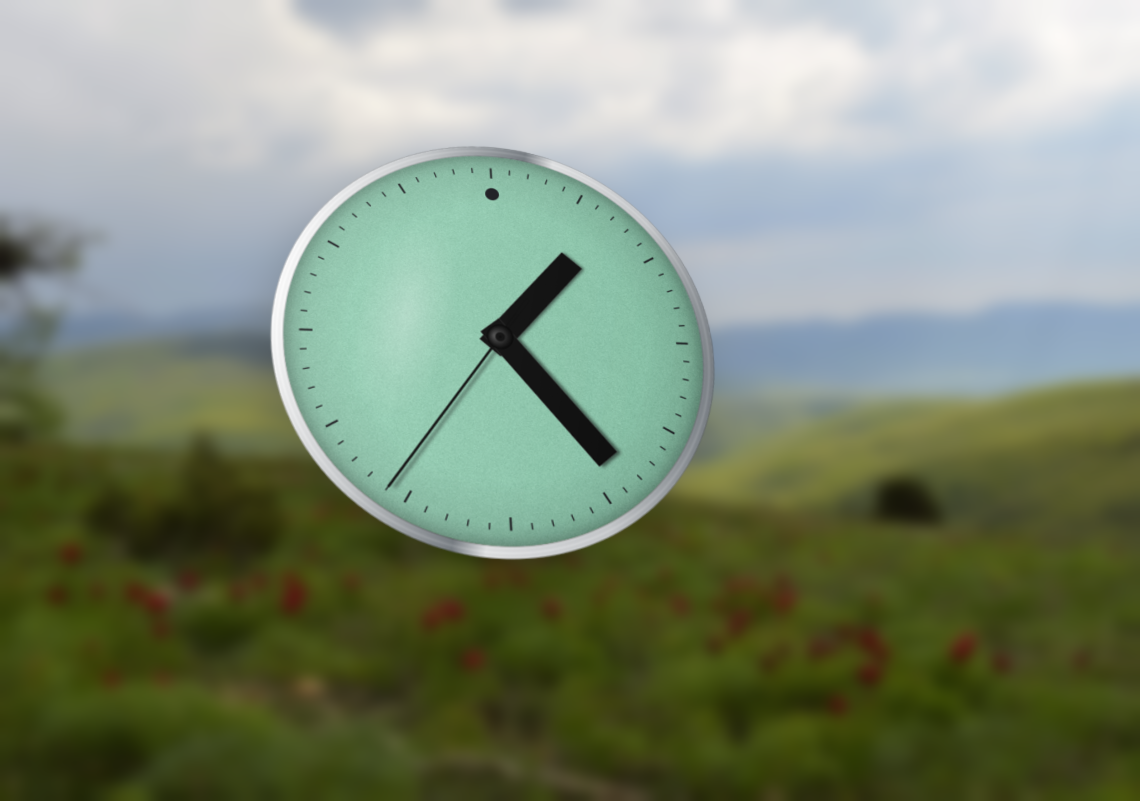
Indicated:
1 h 23 min 36 s
